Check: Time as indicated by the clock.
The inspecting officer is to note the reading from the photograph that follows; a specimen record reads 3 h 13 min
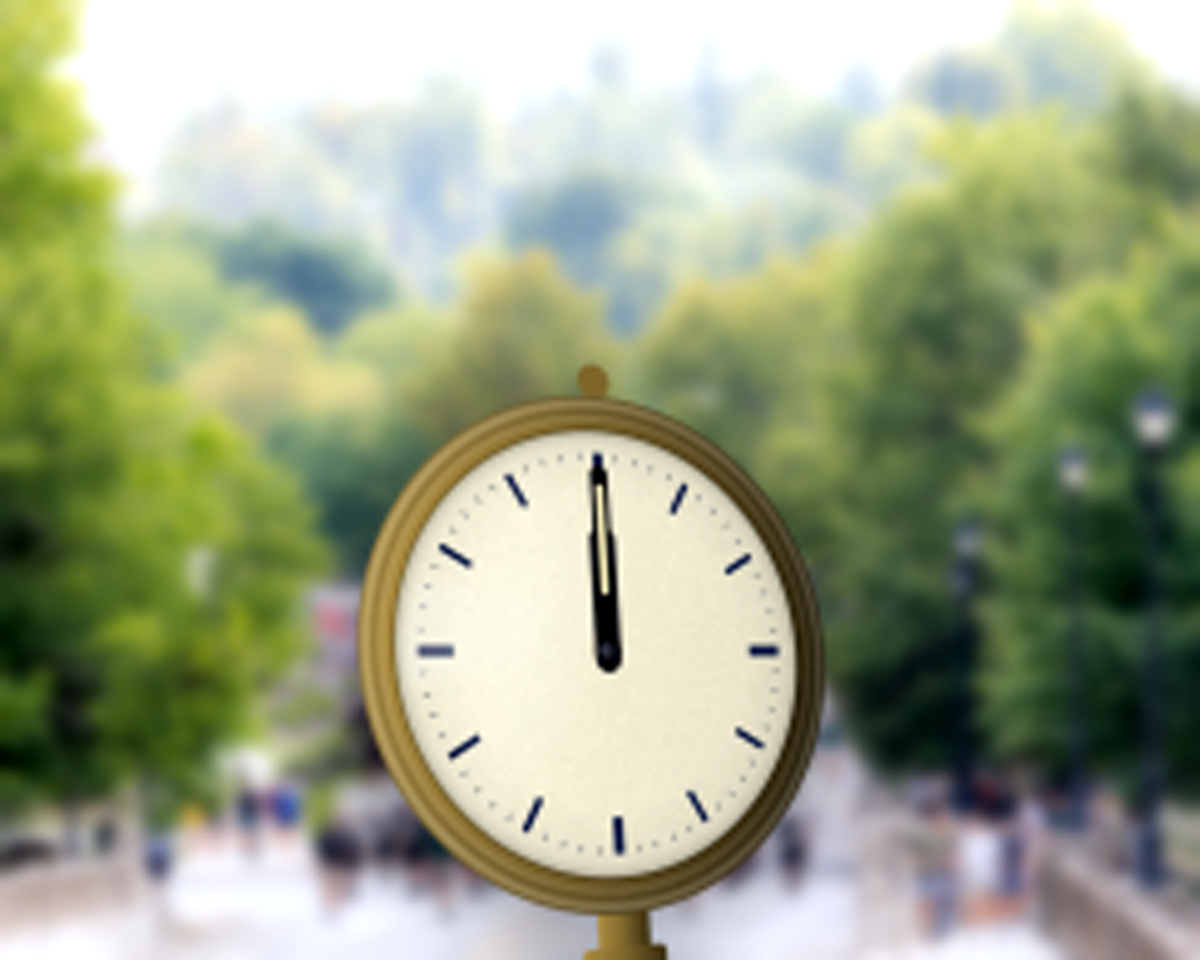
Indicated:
12 h 00 min
